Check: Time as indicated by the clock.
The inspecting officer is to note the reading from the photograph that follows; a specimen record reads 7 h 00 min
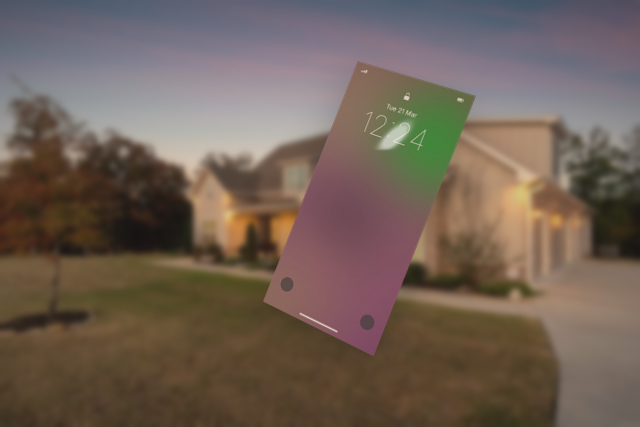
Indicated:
12 h 24 min
